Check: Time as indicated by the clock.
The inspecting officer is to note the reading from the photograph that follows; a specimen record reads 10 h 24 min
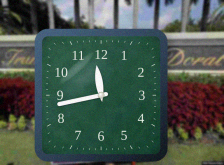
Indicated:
11 h 43 min
